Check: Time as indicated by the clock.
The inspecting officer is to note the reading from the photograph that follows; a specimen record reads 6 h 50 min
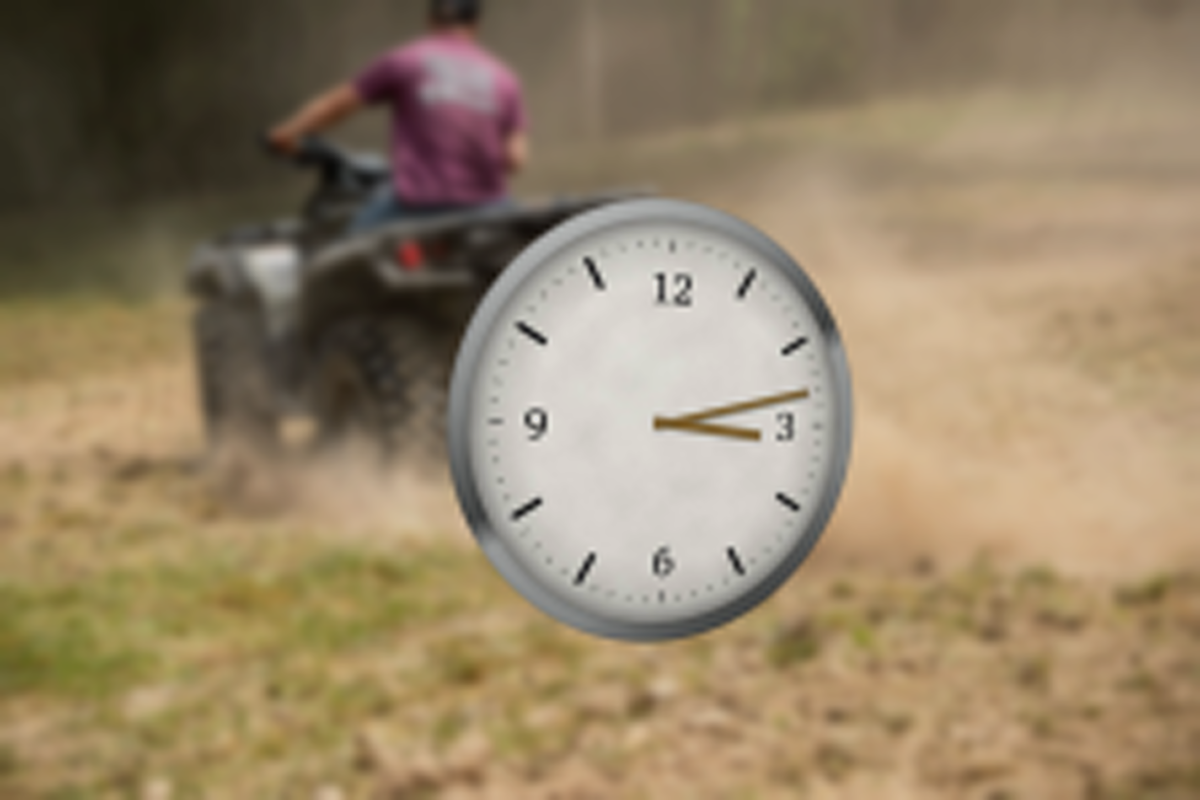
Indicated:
3 h 13 min
